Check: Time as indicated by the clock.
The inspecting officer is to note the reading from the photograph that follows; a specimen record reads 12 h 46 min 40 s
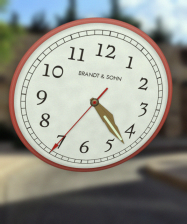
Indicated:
4 h 22 min 35 s
